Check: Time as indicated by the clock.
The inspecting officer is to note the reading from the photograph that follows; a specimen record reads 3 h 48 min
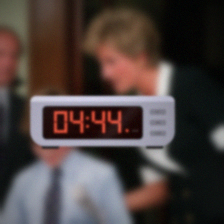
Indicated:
4 h 44 min
